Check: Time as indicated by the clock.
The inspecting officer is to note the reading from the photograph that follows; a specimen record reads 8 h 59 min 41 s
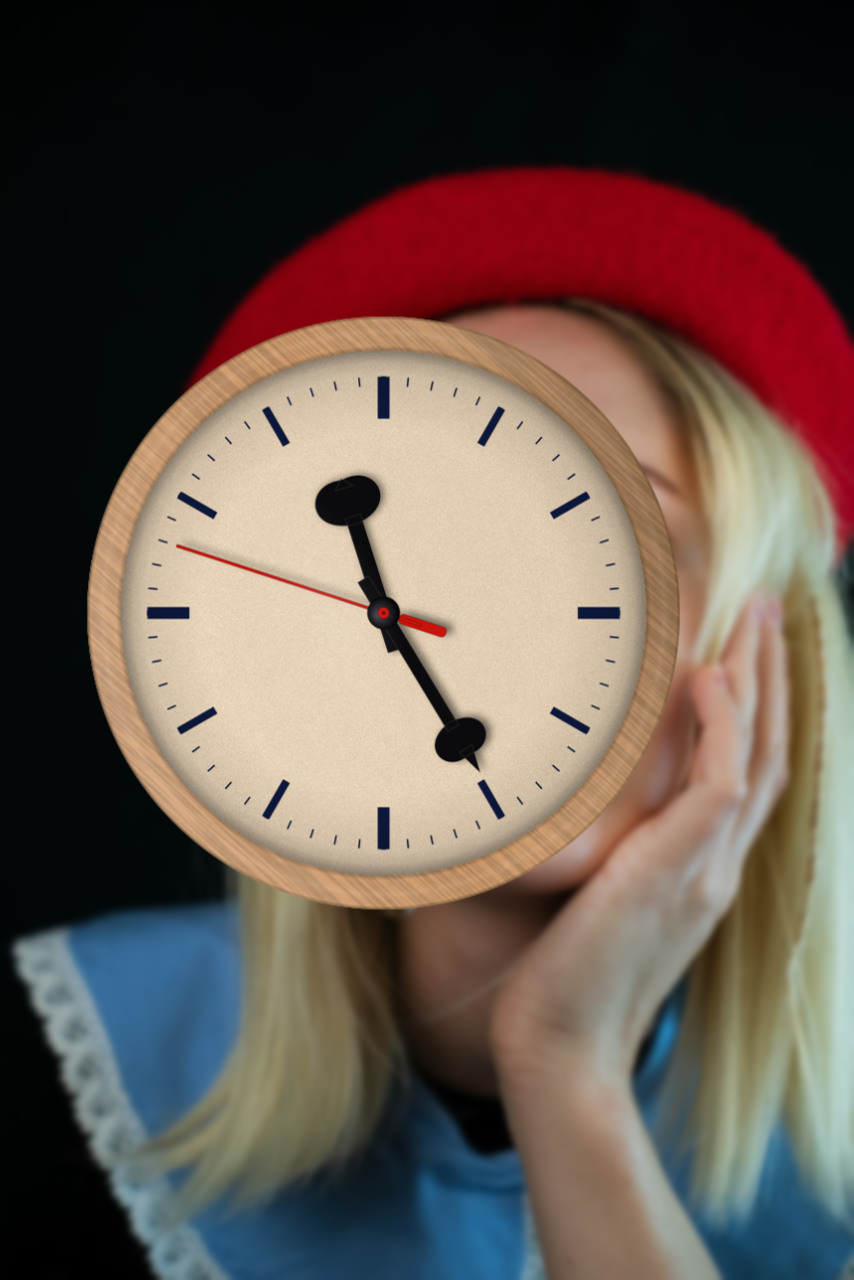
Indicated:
11 h 24 min 48 s
